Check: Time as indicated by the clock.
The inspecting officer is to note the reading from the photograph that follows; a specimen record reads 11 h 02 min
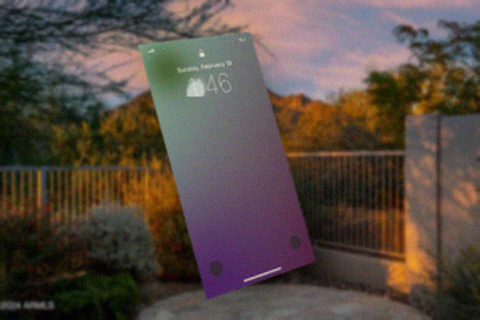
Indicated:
1 h 46 min
